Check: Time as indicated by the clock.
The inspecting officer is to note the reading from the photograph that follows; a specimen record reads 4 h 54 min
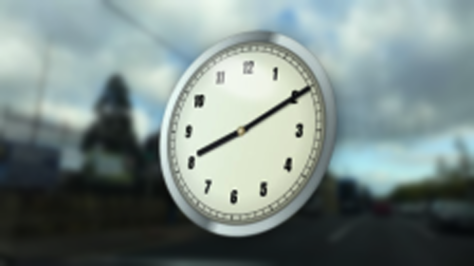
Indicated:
8 h 10 min
